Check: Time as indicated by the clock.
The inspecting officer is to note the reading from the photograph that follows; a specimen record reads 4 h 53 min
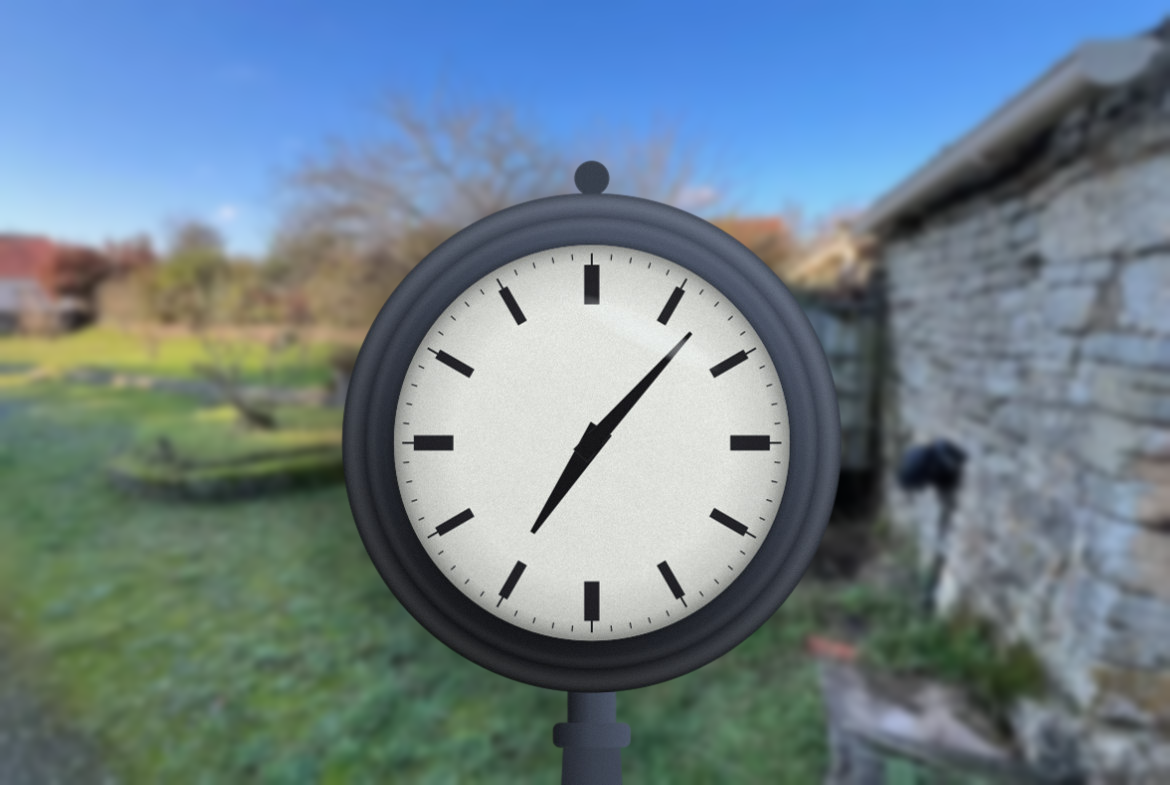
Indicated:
7 h 07 min
